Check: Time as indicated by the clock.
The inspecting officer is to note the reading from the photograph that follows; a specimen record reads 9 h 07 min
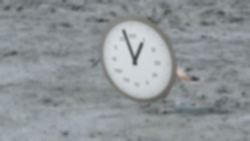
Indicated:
12 h 57 min
